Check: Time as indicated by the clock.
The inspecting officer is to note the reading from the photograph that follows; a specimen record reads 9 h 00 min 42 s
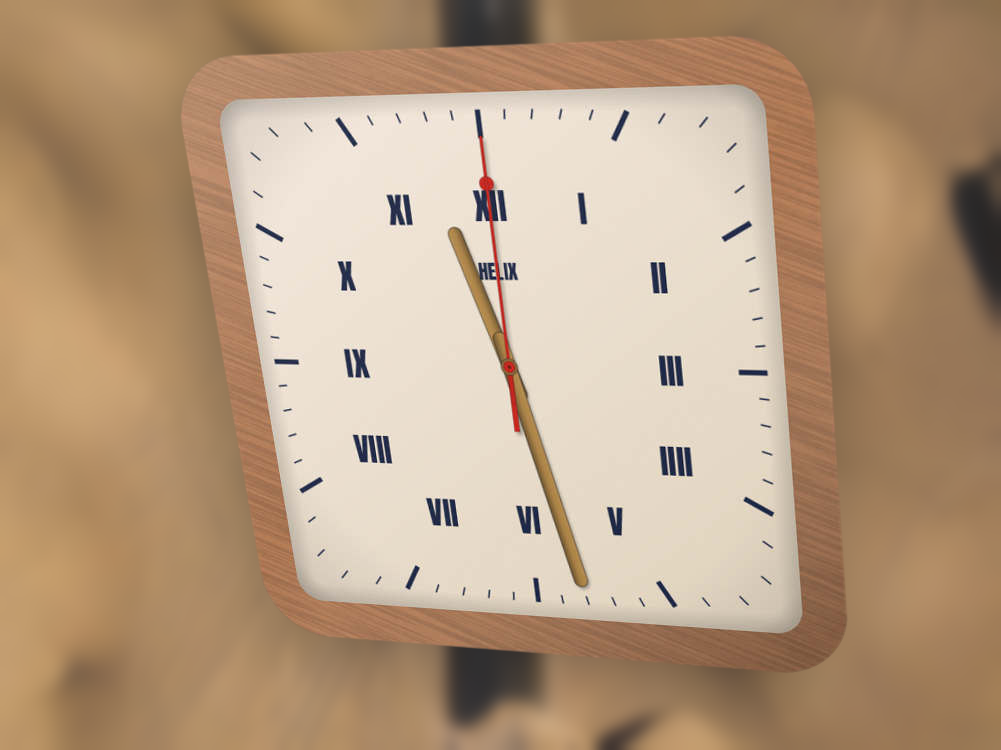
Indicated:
11 h 28 min 00 s
